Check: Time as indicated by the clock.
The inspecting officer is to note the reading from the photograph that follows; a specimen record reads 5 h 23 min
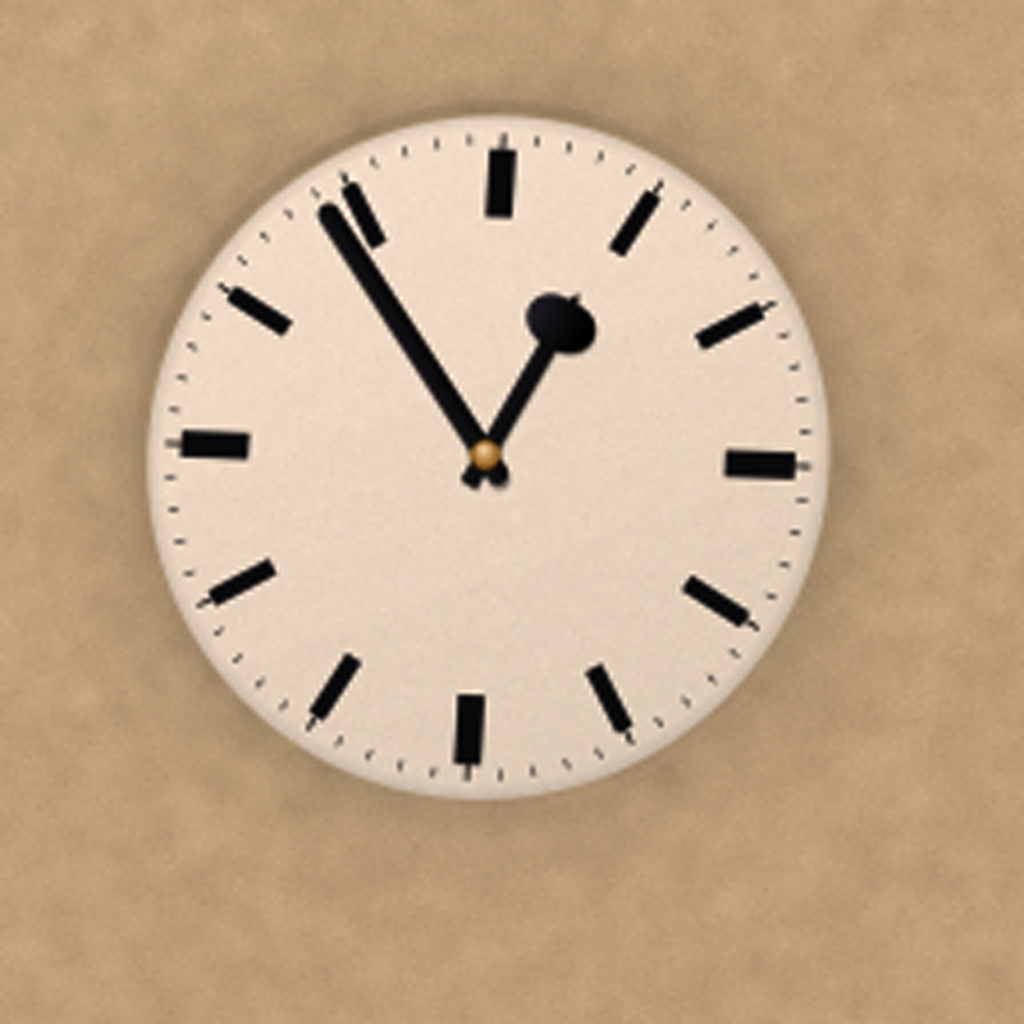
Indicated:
12 h 54 min
